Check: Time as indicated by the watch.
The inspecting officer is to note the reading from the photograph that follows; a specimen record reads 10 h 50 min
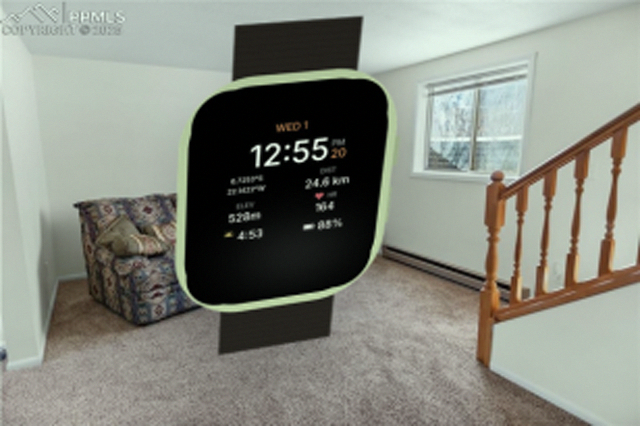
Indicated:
12 h 55 min
